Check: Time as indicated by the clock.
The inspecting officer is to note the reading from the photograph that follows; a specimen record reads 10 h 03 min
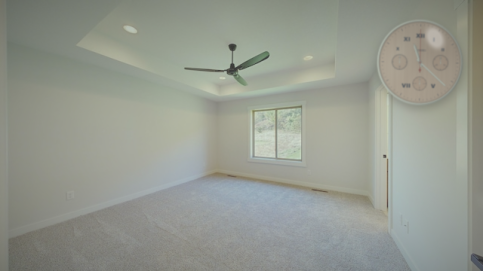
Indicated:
11 h 22 min
